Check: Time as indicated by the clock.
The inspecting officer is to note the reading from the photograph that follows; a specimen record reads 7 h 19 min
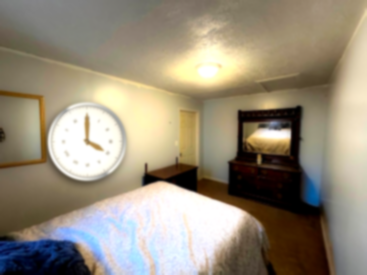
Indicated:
4 h 00 min
